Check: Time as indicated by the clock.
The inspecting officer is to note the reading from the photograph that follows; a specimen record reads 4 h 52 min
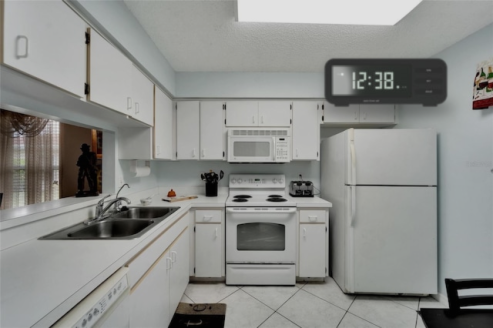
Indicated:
12 h 38 min
